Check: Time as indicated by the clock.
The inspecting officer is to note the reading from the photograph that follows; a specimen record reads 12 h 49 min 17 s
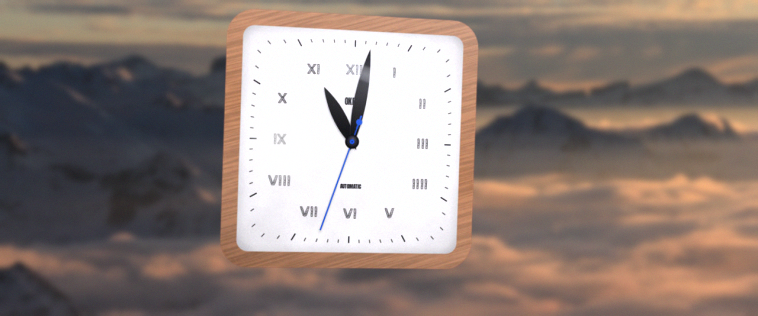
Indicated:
11 h 01 min 33 s
